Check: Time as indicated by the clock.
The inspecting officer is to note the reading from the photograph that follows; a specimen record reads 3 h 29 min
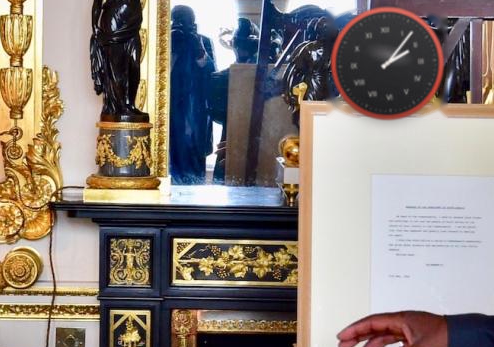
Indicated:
2 h 07 min
